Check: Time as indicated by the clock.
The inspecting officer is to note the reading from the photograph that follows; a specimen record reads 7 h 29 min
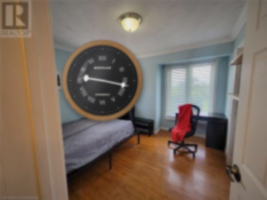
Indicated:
9 h 17 min
